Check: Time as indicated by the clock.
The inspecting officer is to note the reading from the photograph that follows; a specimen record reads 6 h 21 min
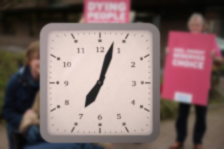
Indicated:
7 h 03 min
